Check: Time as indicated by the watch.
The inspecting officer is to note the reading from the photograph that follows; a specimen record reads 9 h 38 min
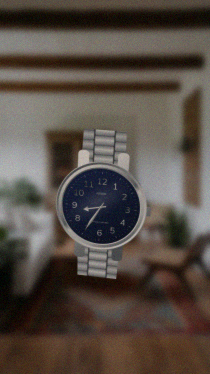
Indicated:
8 h 35 min
